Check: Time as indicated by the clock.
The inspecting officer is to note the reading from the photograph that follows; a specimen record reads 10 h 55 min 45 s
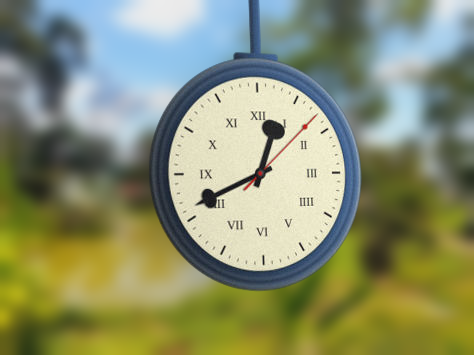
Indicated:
12 h 41 min 08 s
